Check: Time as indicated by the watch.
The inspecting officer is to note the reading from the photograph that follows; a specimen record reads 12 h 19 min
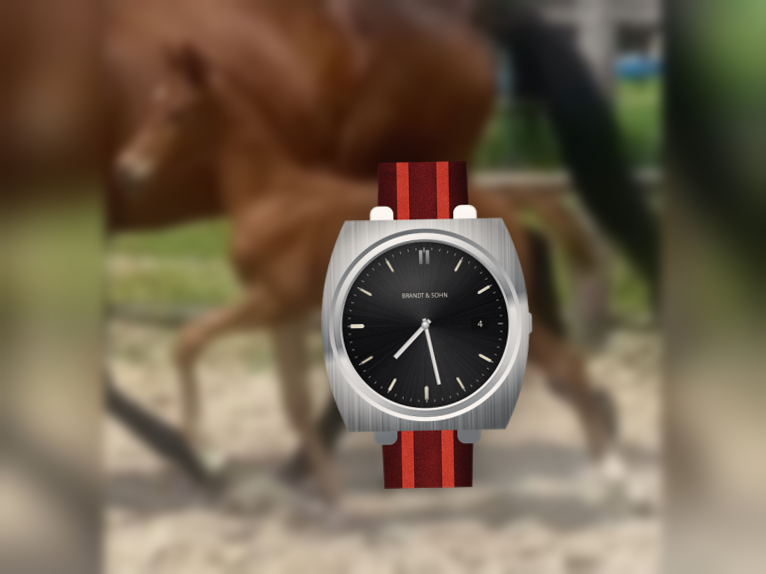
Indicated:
7 h 28 min
